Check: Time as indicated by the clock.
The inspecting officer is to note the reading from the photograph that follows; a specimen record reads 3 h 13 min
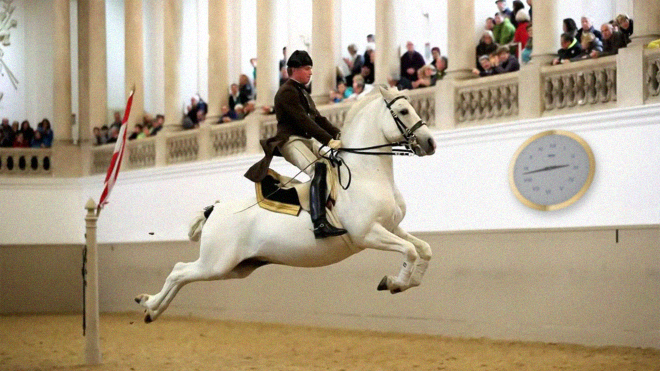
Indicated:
2 h 43 min
